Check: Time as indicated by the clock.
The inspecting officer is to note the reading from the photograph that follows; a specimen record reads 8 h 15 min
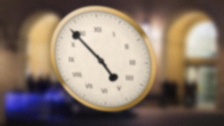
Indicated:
4 h 53 min
